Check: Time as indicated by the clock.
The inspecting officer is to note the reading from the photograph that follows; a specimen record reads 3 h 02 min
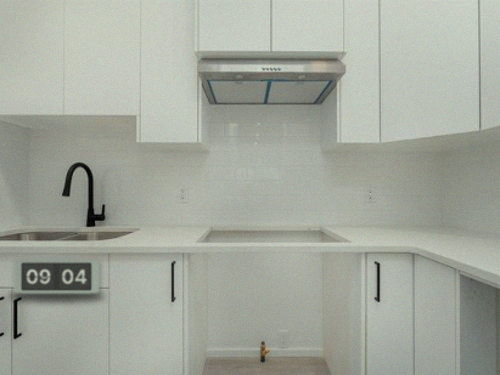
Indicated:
9 h 04 min
